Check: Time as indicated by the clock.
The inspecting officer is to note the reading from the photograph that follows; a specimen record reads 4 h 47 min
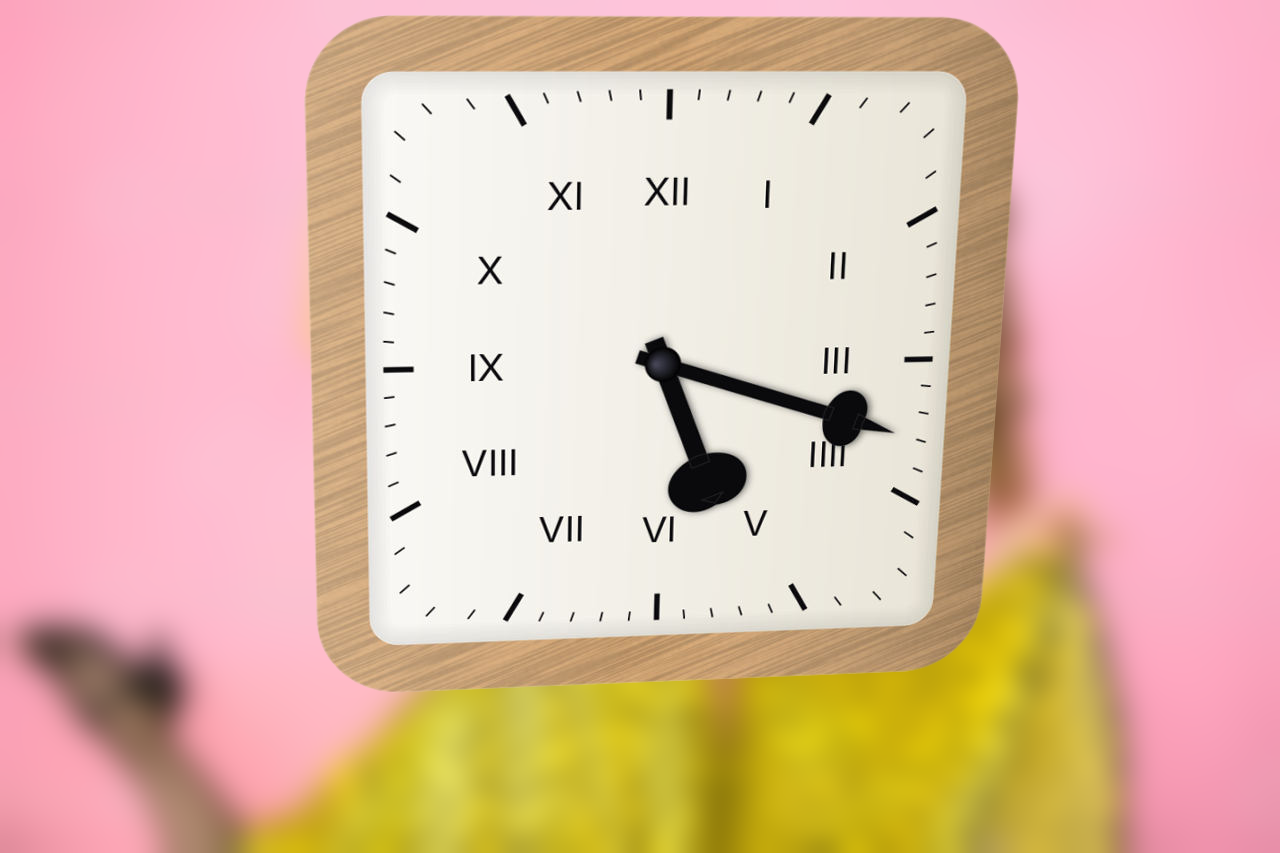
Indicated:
5 h 18 min
